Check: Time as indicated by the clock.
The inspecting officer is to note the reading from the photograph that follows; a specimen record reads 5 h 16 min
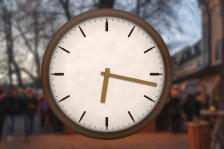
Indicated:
6 h 17 min
